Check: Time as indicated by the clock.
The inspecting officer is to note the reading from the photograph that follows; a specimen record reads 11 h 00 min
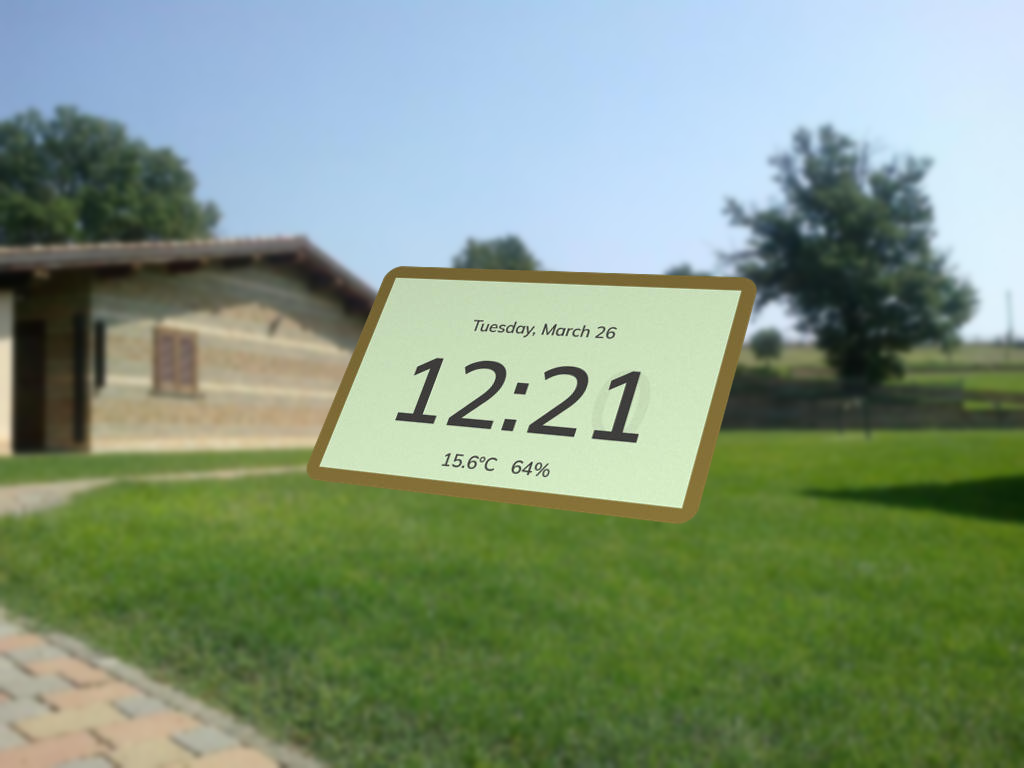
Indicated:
12 h 21 min
